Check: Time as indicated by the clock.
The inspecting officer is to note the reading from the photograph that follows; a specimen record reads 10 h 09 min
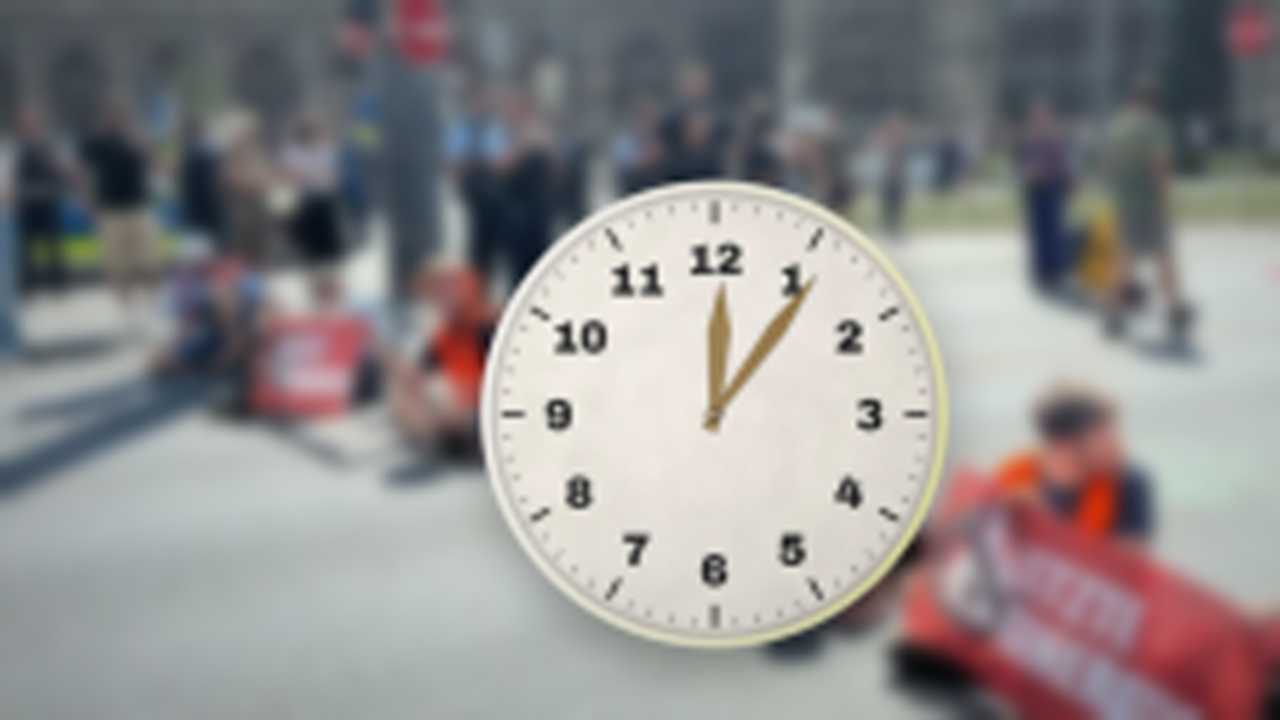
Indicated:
12 h 06 min
